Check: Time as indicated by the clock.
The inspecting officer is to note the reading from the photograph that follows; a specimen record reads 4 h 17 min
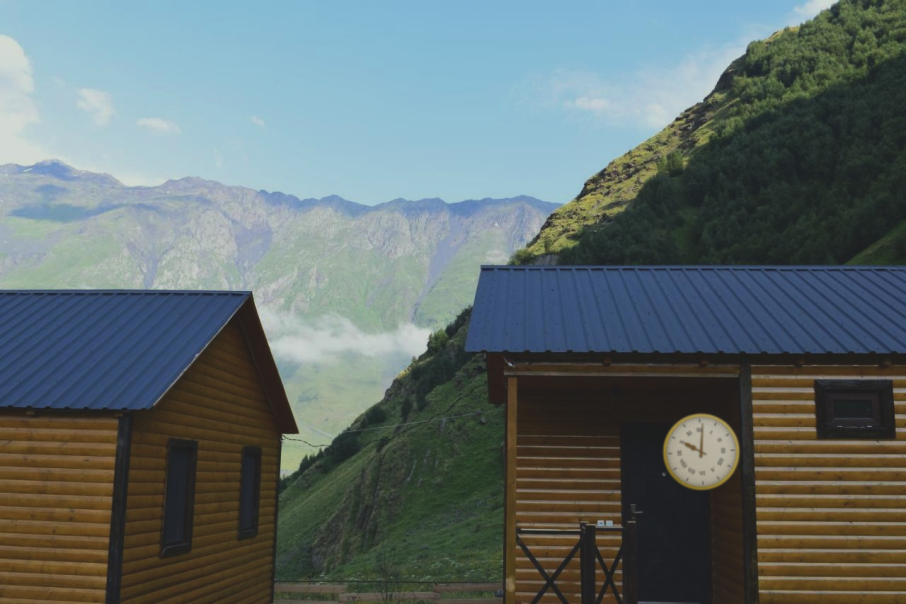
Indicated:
10 h 01 min
